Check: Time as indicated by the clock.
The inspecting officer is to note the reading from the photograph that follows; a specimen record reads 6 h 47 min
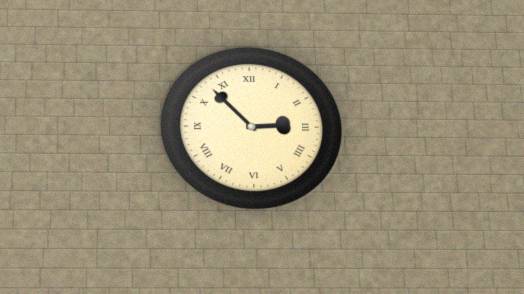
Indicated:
2 h 53 min
